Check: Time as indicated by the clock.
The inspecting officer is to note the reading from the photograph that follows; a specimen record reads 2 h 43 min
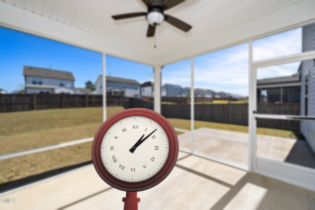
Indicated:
1 h 08 min
